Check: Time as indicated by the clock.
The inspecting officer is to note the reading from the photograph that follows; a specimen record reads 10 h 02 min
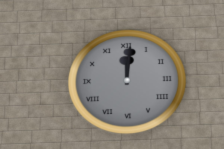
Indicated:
12 h 01 min
